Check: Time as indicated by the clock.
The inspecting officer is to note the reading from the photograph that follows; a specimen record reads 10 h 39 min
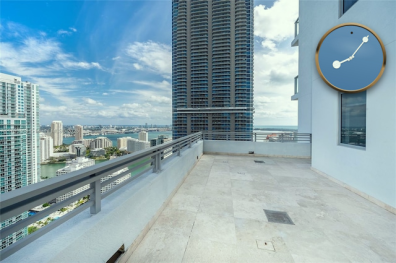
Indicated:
8 h 06 min
